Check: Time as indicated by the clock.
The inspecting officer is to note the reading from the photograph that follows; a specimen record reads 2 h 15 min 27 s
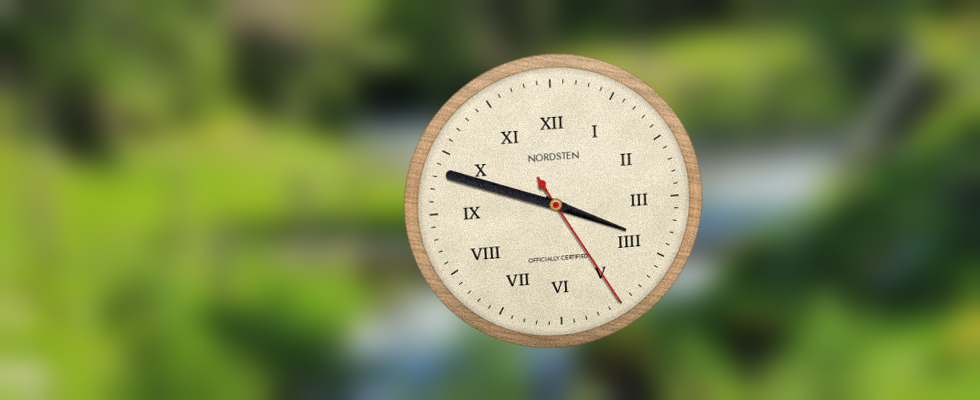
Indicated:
3 h 48 min 25 s
